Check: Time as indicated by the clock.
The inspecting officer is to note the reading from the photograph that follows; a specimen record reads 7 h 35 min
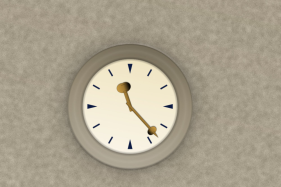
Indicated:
11 h 23 min
